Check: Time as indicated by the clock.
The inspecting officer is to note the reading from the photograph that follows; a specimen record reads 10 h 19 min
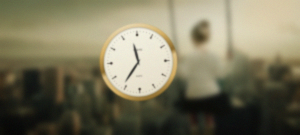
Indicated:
11 h 36 min
